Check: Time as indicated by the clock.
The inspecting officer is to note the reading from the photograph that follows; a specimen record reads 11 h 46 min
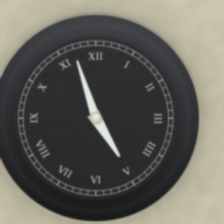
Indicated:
4 h 57 min
